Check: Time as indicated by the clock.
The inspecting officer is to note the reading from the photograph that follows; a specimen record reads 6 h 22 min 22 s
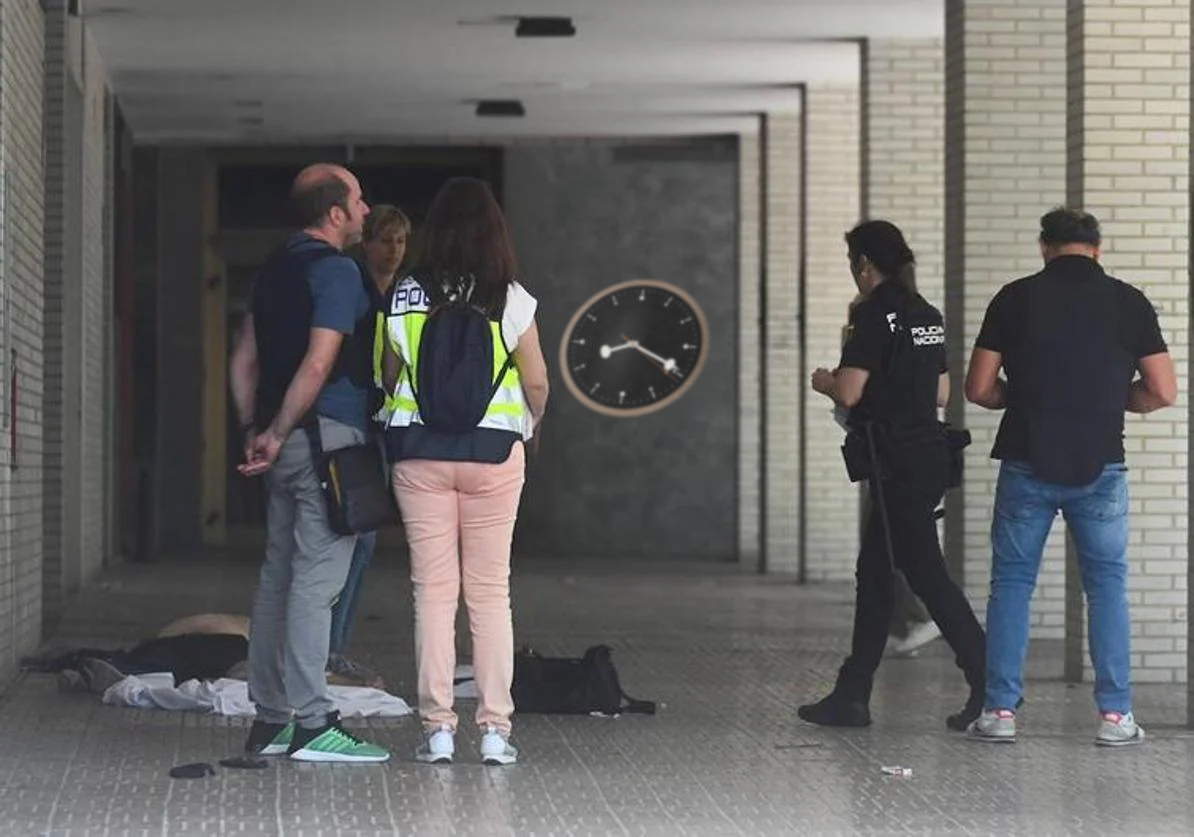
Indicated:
8 h 19 min 21 s
